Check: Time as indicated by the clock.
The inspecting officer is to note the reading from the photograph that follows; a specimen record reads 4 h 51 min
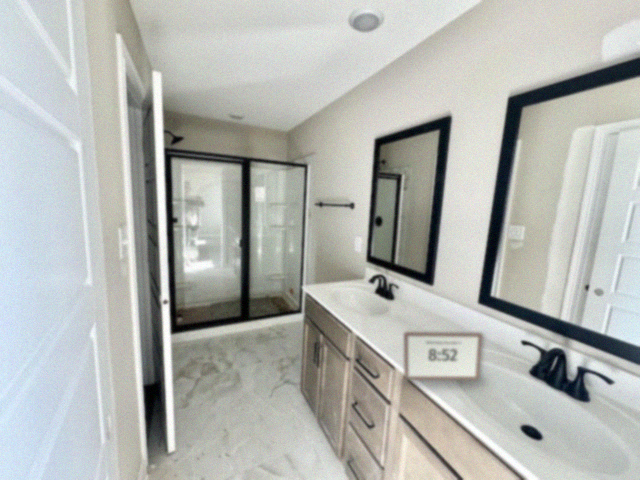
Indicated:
8 h 52 min
